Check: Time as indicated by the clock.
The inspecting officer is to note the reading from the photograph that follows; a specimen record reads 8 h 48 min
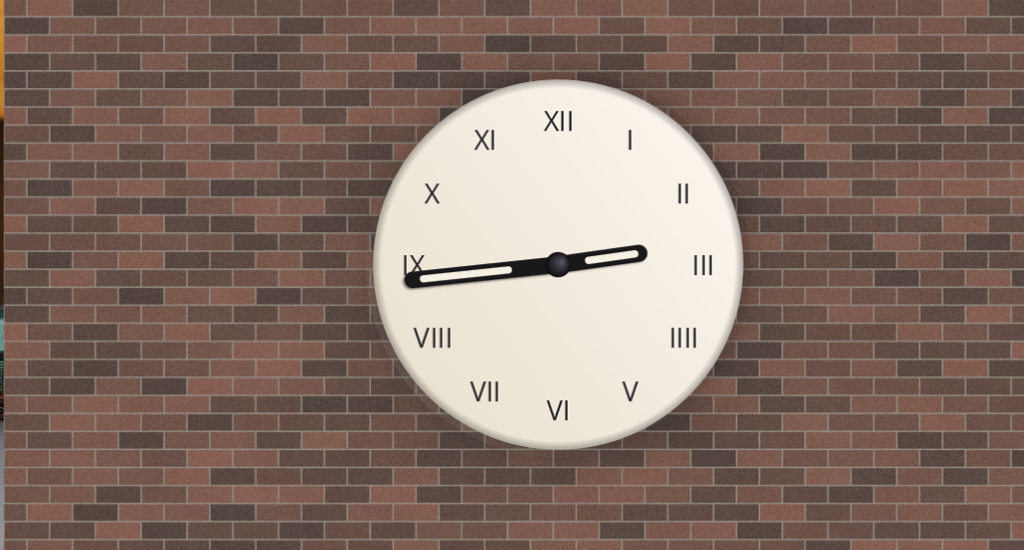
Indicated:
2 h 44 min
